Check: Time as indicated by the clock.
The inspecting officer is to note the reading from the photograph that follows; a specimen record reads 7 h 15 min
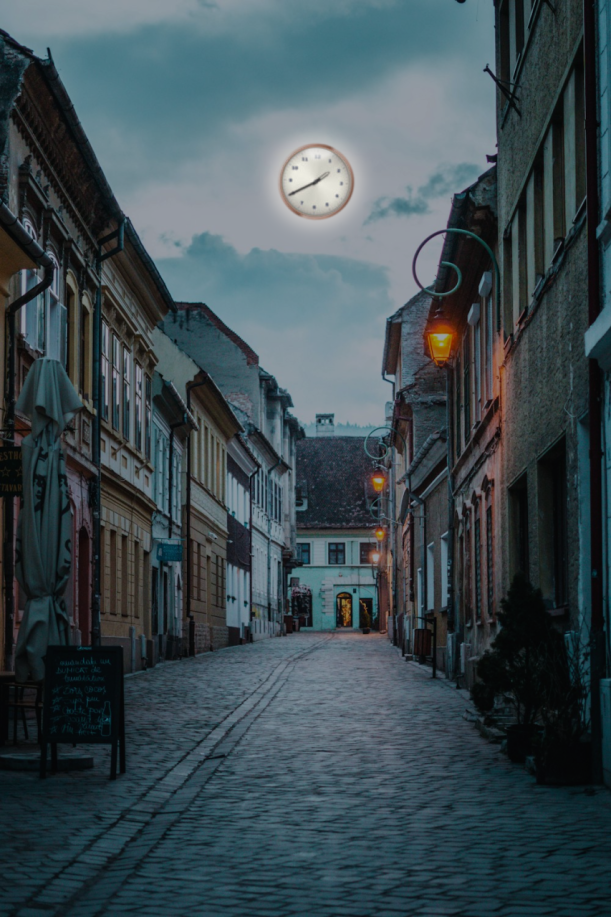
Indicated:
1 h 40 min
